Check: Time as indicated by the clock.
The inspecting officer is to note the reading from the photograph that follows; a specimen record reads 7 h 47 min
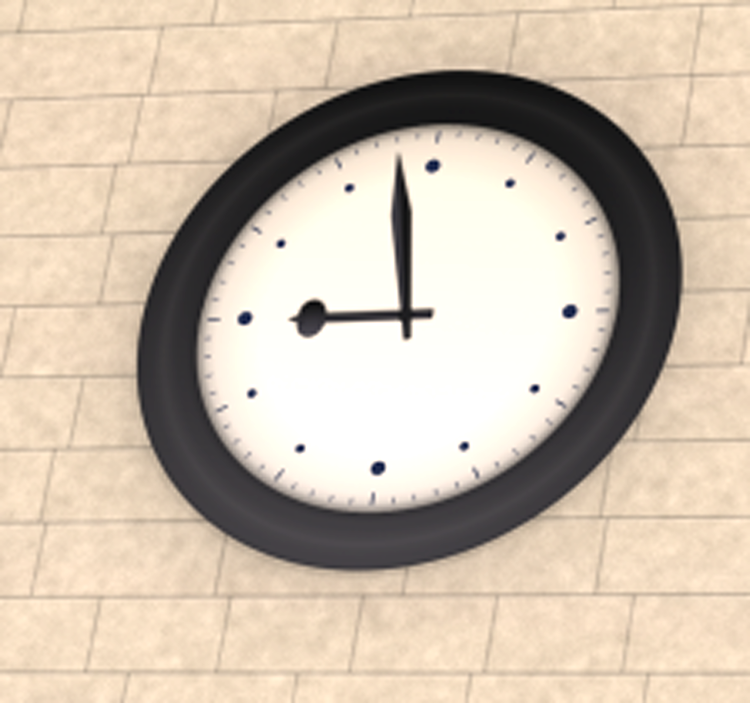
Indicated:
8 h 58 min
